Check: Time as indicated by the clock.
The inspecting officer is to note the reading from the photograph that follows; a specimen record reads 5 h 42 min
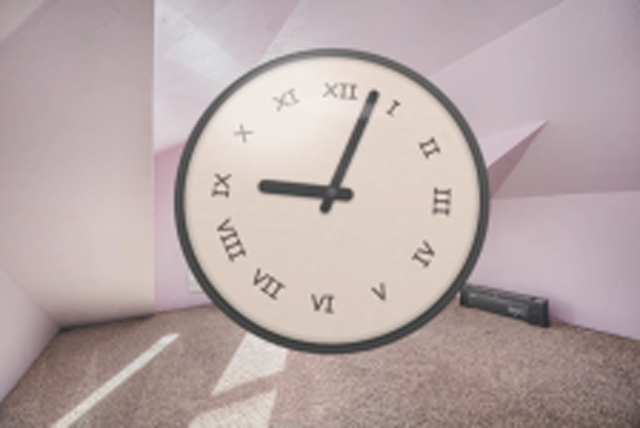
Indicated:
9 h 03 min
